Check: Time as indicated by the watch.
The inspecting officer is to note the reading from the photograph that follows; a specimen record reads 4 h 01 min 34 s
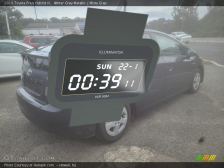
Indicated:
0 h 39 min 11 s
